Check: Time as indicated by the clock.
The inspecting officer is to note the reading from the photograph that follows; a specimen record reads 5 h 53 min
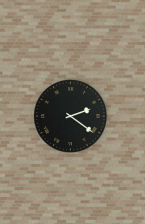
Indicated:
2 h 21 min
